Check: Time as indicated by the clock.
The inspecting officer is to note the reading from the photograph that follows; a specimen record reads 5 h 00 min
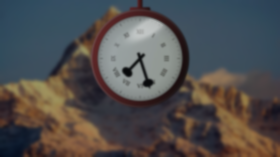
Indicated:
7 h 27 min
